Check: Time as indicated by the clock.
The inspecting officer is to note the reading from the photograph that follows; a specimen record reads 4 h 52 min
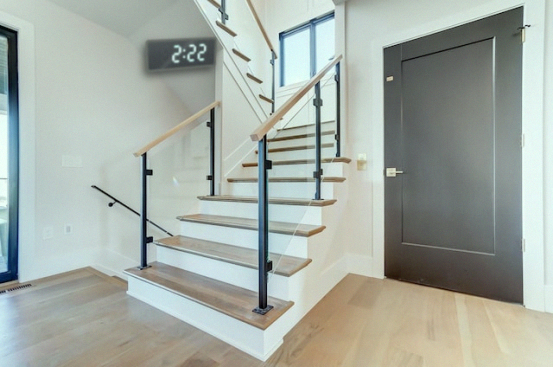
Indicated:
2 h 22 min
